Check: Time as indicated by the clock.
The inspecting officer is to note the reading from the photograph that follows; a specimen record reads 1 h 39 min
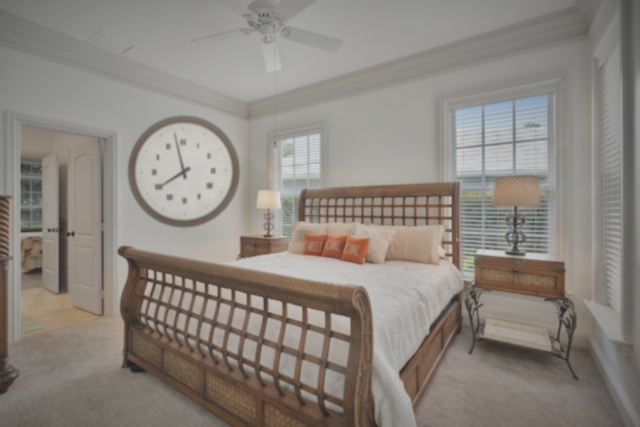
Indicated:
7 h 58 min
